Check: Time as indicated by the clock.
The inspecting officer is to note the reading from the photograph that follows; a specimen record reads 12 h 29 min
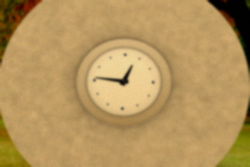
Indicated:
12 h 46 min
